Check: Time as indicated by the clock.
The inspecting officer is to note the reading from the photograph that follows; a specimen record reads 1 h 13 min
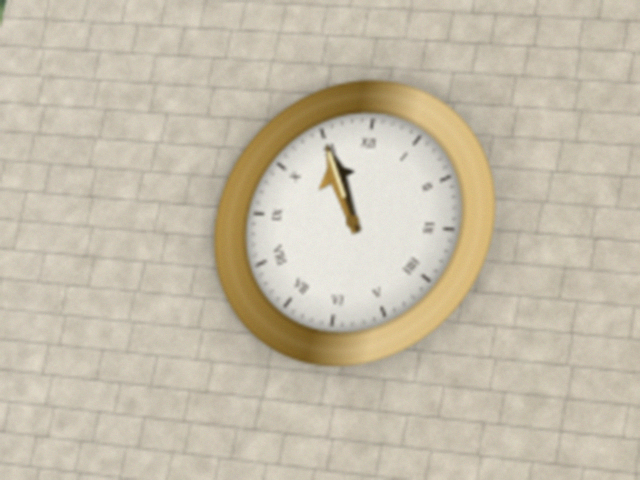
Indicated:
10 h 55 min
